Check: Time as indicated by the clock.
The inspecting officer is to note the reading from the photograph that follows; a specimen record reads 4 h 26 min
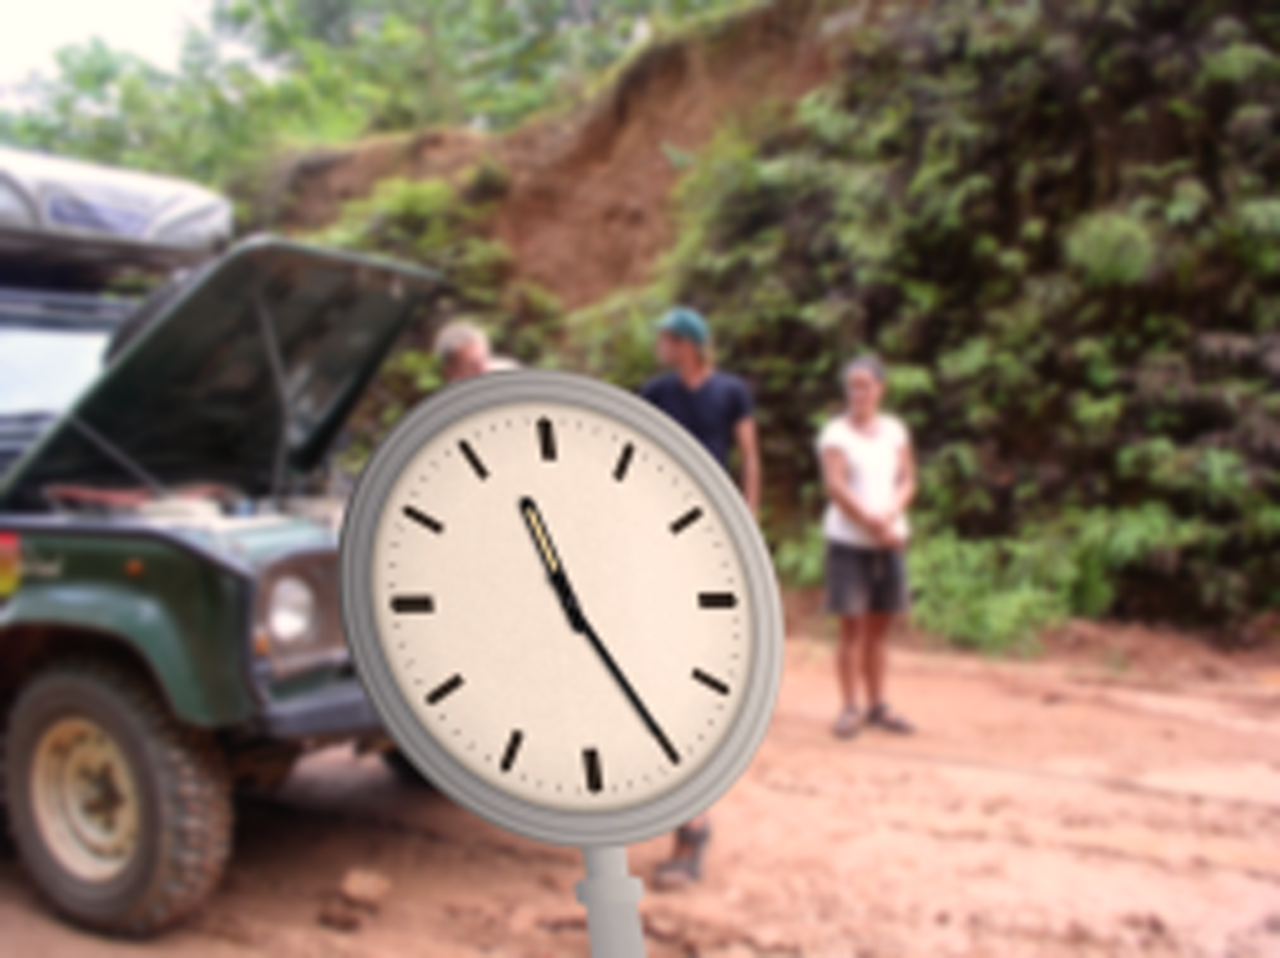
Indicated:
11 h 25 min
